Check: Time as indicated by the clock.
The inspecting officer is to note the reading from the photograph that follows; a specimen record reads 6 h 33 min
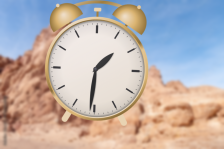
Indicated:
1 h 31 min
